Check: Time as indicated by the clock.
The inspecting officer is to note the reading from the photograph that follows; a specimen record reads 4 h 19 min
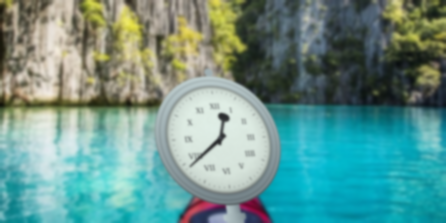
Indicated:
12 h 39 min
